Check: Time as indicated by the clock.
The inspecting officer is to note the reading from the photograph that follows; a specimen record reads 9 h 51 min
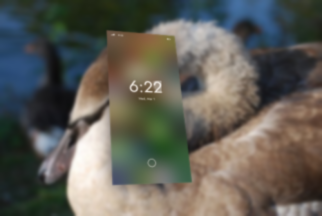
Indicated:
6 h 22 min
